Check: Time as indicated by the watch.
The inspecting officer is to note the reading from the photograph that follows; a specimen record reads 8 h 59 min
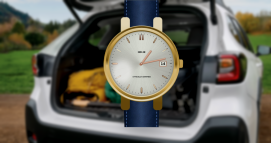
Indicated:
1 h 13 min
